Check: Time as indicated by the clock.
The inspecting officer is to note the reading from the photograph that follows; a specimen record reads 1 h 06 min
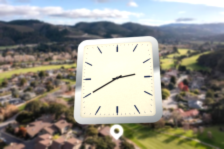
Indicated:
2 h 40 min
